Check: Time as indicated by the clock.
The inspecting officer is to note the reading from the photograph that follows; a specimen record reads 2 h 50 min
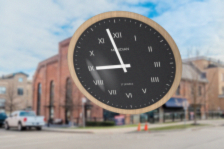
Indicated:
8 h 58 min
